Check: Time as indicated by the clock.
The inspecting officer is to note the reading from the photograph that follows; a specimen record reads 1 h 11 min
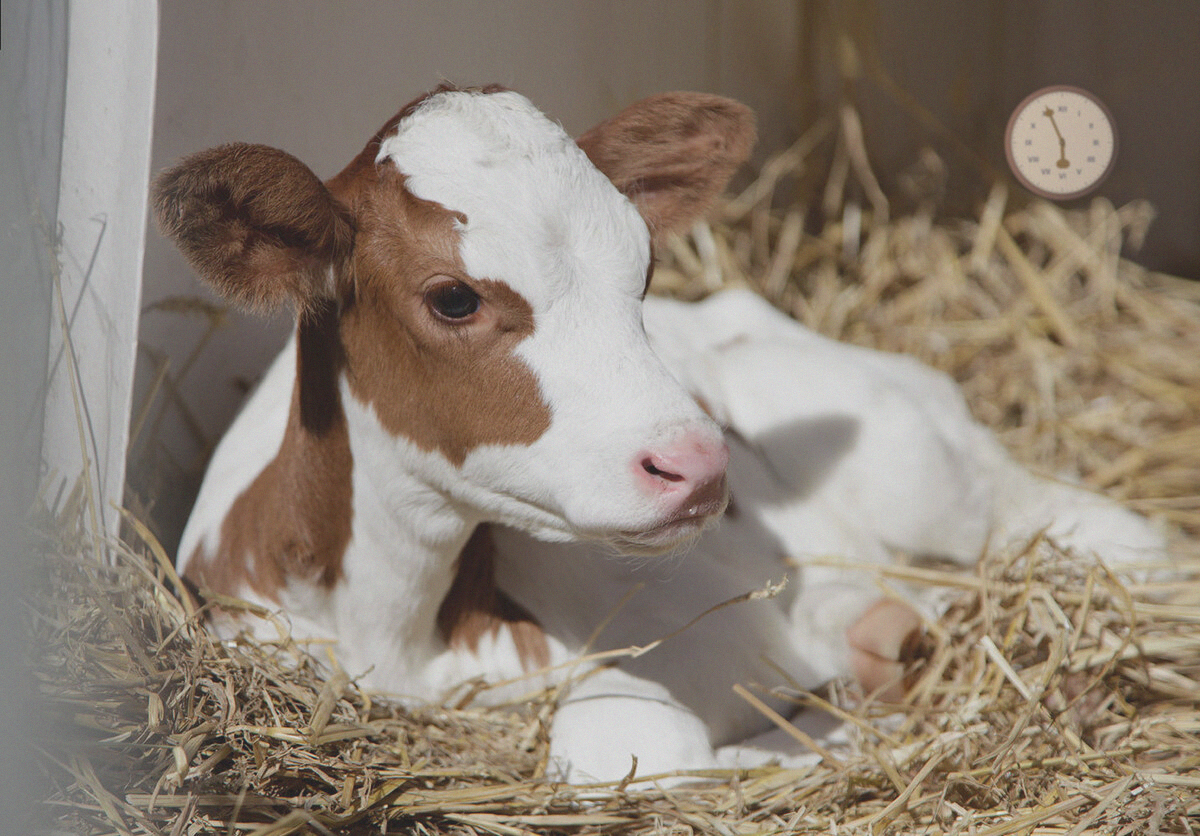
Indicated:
5 h 56 min
